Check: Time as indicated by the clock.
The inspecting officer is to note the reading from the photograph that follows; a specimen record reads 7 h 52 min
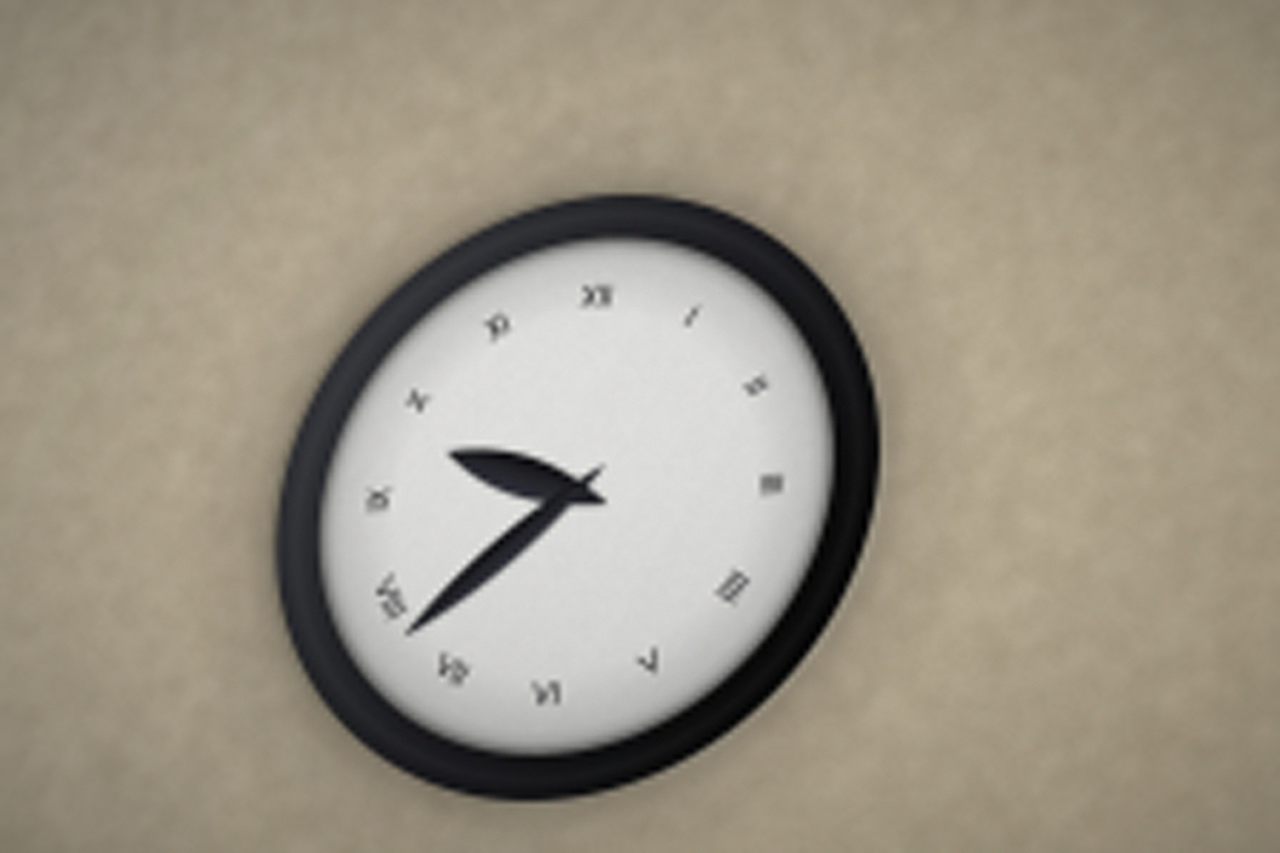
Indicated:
9 h 38 min
